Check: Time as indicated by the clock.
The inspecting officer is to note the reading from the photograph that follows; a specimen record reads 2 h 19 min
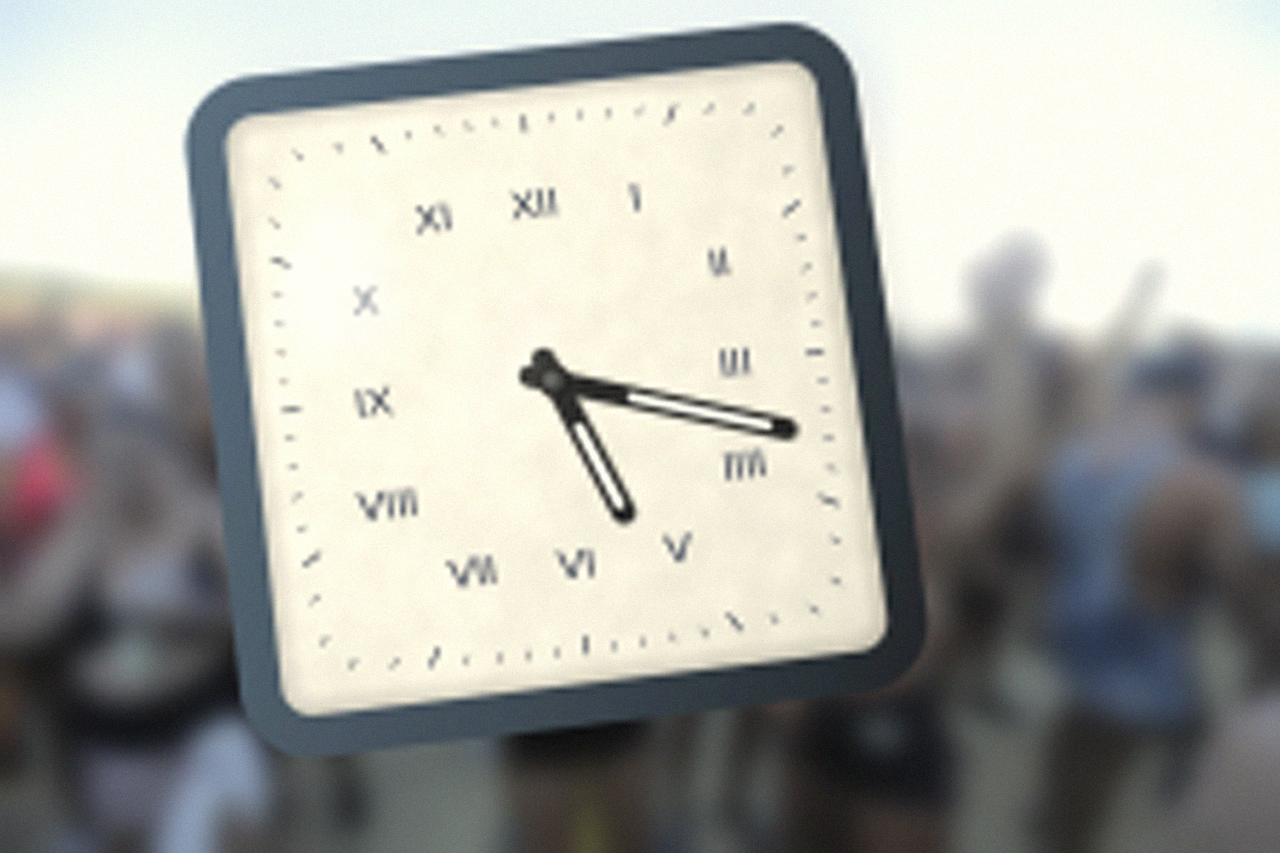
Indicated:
5 h 18 min
